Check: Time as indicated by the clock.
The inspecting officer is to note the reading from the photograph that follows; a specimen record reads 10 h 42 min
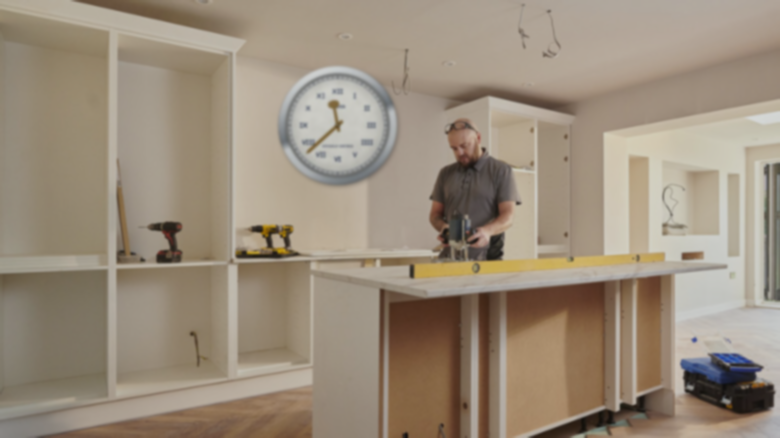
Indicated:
11 h 38 min
